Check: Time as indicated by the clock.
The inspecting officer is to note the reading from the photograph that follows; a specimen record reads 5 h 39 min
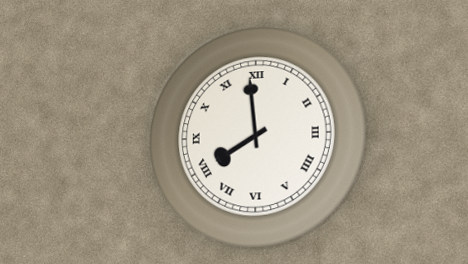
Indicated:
7 h 59 min
